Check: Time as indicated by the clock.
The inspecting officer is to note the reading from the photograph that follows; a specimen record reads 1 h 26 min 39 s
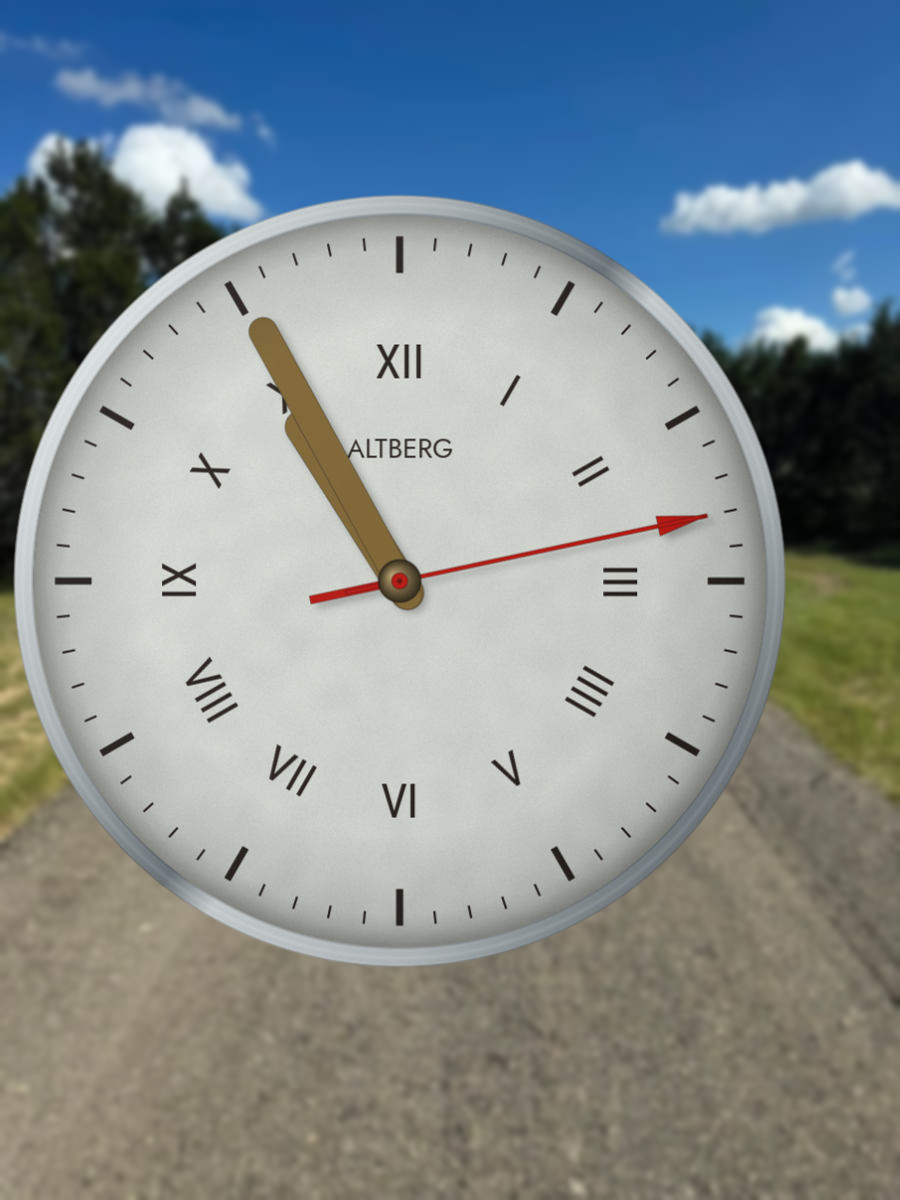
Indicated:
10 h 55 min 13 s
